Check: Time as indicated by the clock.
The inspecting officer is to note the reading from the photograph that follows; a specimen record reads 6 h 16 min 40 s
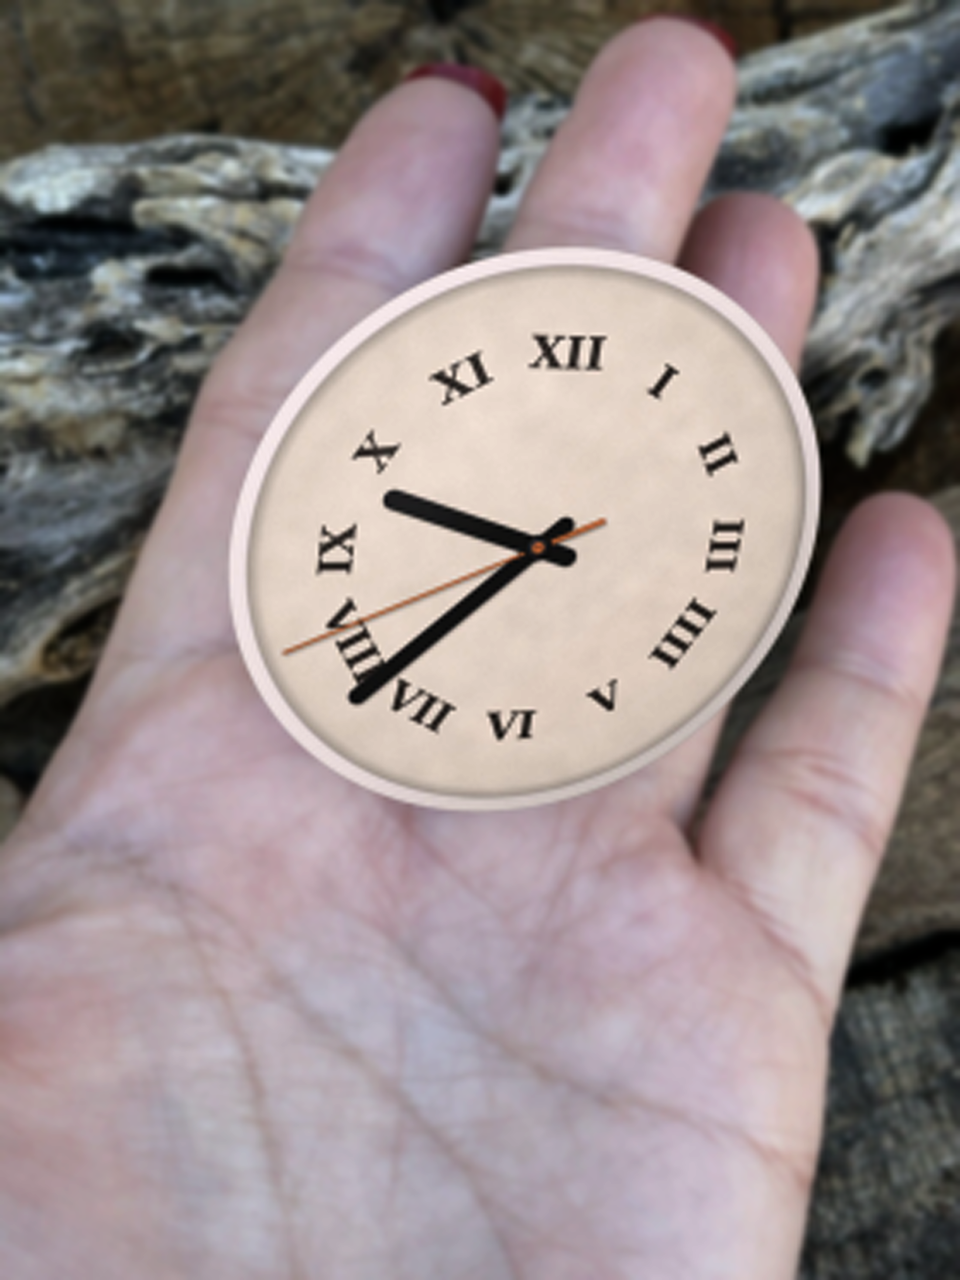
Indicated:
9 h 37 min 41 s
